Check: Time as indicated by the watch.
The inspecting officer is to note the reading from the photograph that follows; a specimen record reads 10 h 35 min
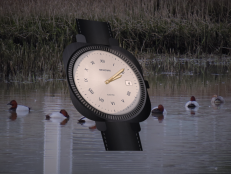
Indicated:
2 h 09 min
